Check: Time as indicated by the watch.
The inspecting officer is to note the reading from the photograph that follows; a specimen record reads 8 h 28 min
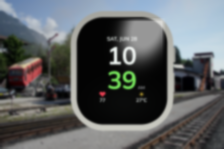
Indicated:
10 h 39 min
